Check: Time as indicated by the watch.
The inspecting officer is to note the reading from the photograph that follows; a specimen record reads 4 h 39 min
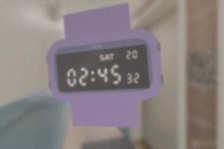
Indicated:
2 h 45 min
